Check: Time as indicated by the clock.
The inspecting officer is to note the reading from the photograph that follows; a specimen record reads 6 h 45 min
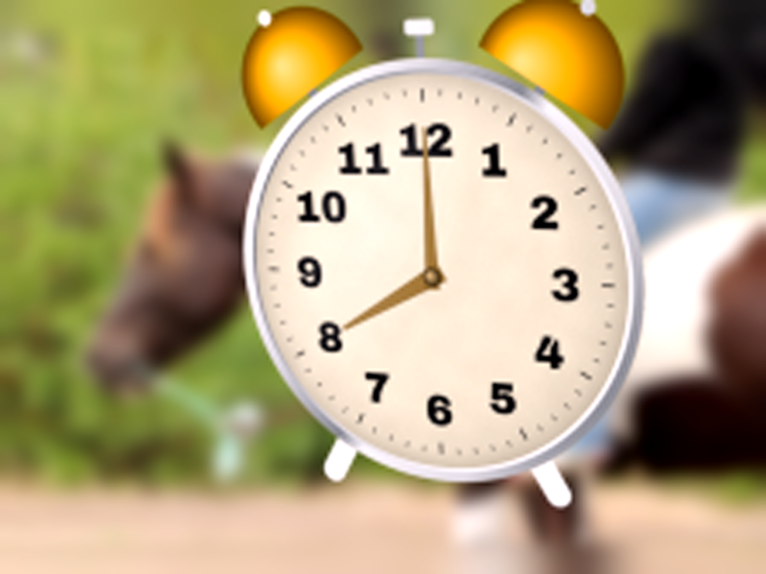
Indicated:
8 h 00 min
